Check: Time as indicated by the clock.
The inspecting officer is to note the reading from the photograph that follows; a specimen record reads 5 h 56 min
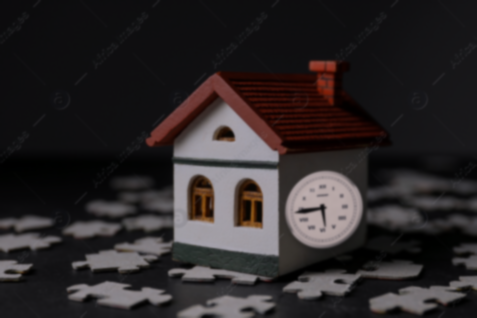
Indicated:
5 h 44 min
